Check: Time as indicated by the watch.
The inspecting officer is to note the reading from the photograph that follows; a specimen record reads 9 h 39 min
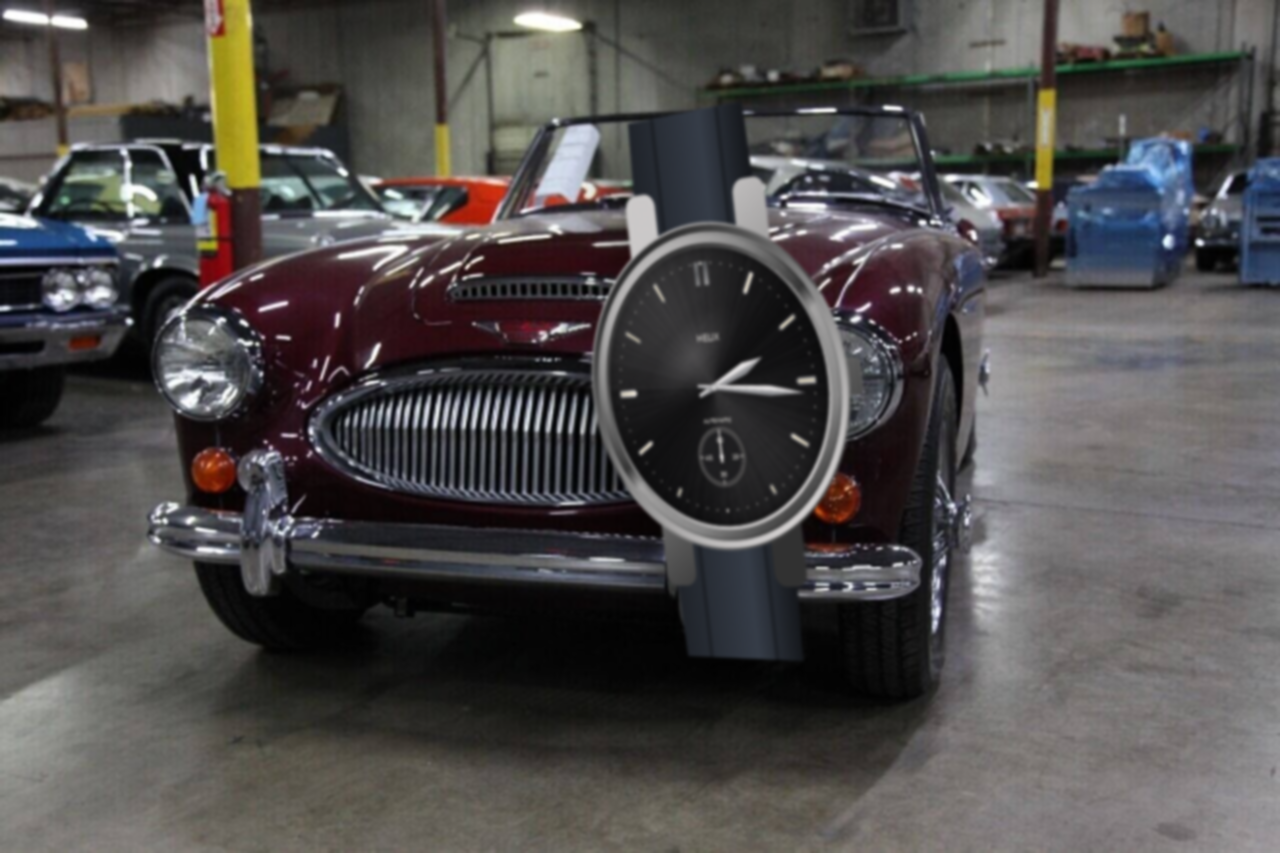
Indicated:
2 h 16 min
